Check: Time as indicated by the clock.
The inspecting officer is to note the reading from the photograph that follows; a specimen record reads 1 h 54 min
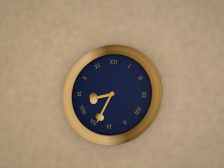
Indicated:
8 h 34 min
